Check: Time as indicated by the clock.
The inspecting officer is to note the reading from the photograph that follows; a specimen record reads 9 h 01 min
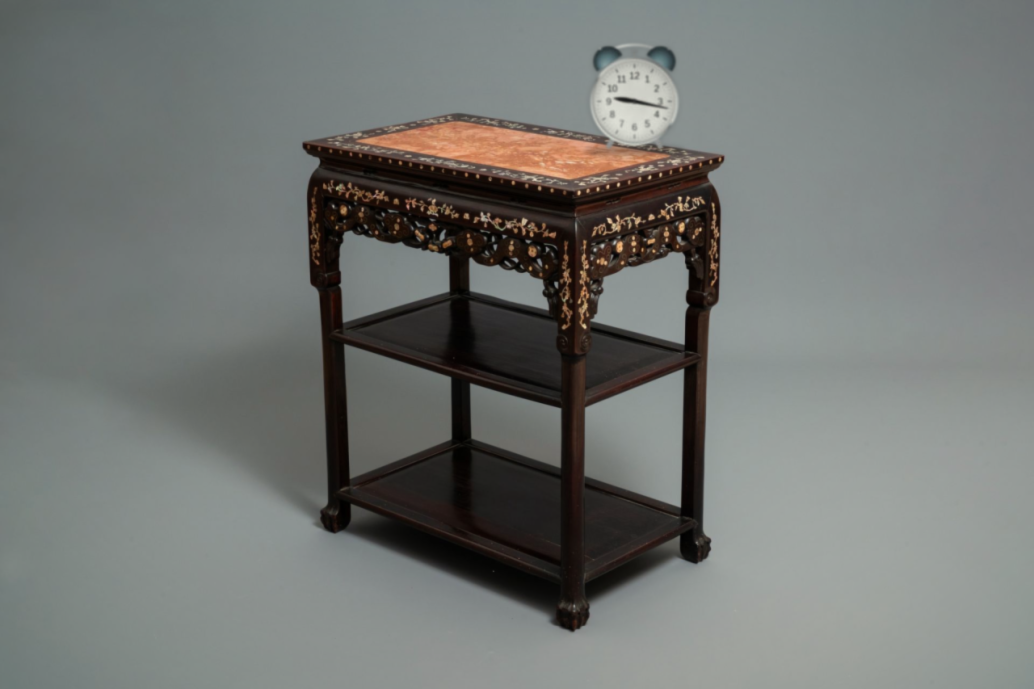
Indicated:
9 h 17 min
